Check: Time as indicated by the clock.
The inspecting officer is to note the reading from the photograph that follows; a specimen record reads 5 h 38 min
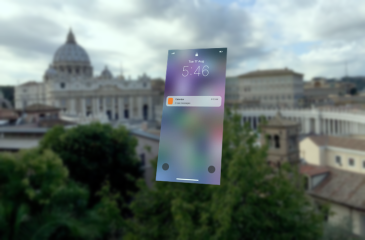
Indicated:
5 h 46 min
